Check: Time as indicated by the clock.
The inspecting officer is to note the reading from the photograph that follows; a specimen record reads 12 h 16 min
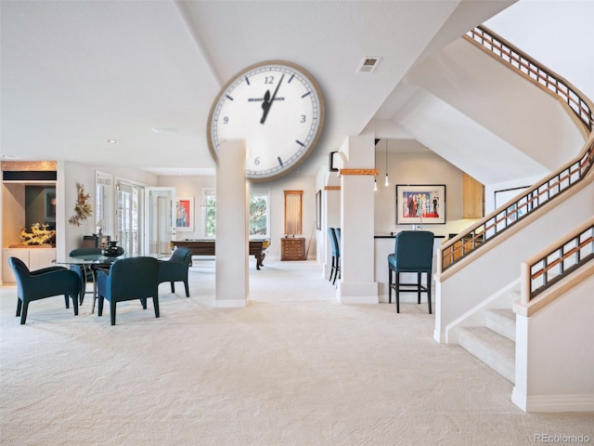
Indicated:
12 h 03 min
